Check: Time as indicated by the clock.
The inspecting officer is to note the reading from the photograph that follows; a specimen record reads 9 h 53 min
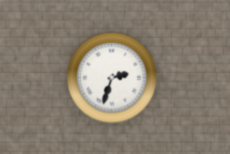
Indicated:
2 h 33 min
